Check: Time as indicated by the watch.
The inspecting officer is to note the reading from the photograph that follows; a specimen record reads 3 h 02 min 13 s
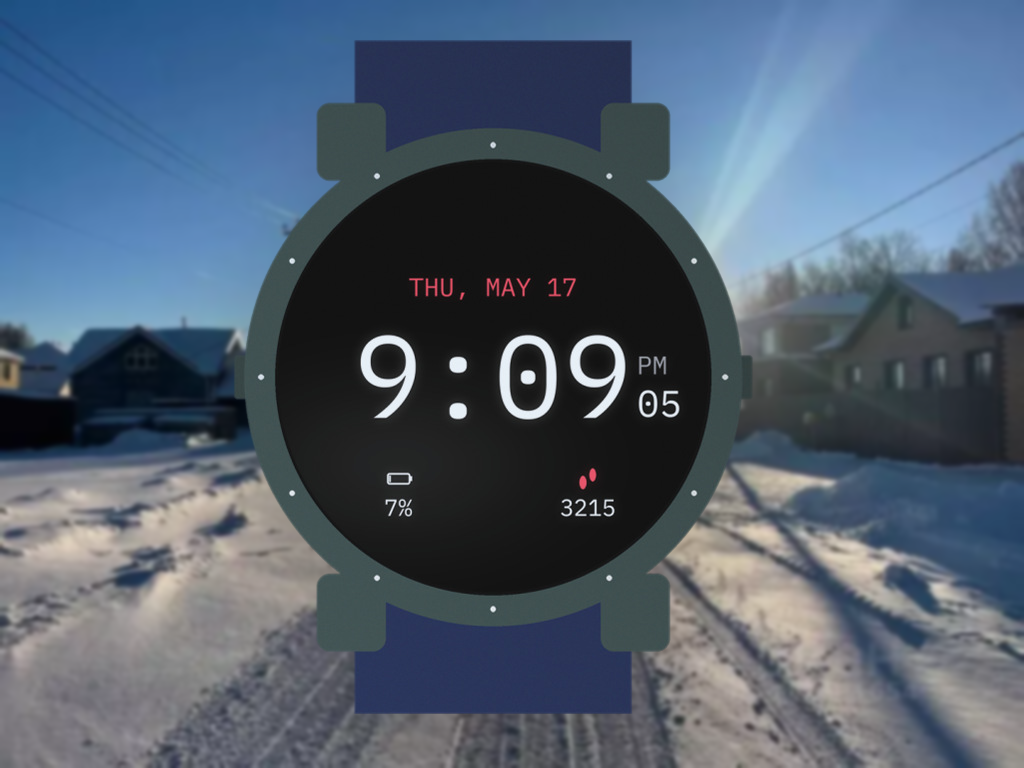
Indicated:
9 h 09 min 05 s
